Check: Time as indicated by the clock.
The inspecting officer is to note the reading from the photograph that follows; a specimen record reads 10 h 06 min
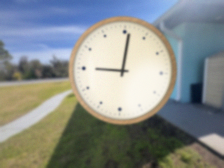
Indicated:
9 h 01 min
